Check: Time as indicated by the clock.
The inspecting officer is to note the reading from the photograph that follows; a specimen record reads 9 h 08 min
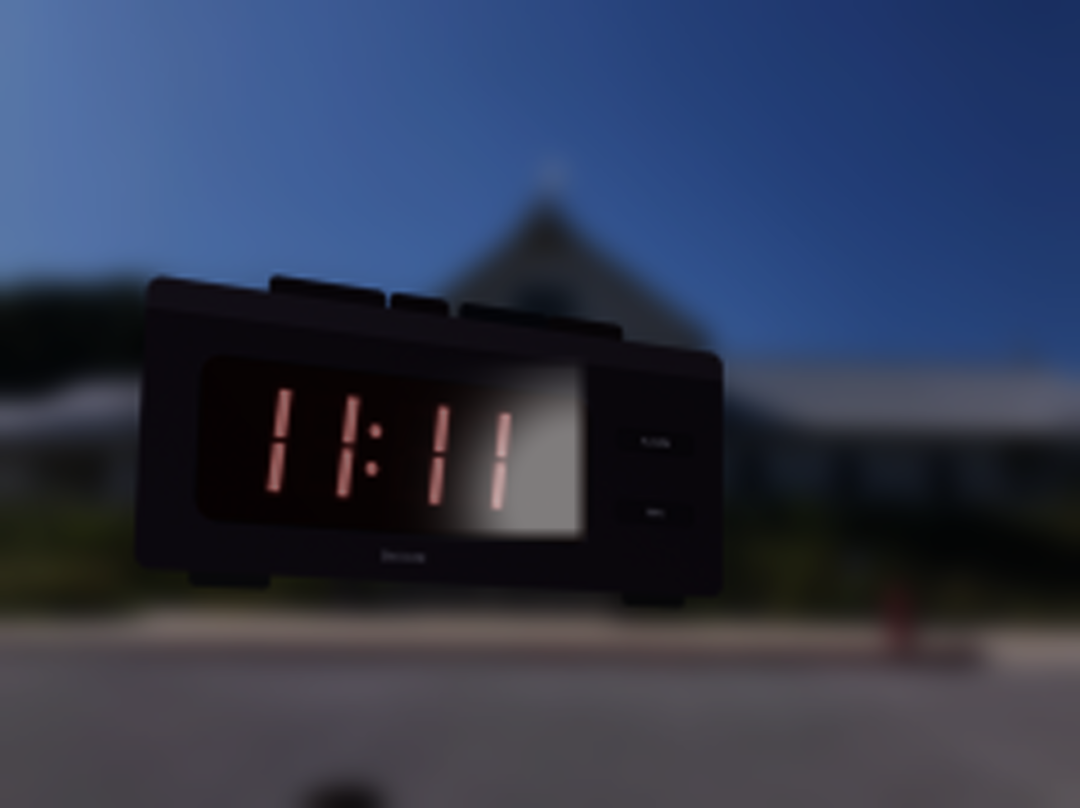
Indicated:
11 h 11 min
